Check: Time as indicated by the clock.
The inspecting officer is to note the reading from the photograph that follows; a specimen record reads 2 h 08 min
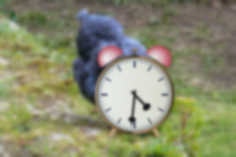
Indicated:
4 h 31 min
